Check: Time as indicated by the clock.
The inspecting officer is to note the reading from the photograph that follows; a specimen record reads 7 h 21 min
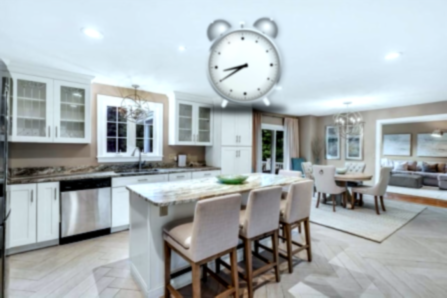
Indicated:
8 h 40 min
